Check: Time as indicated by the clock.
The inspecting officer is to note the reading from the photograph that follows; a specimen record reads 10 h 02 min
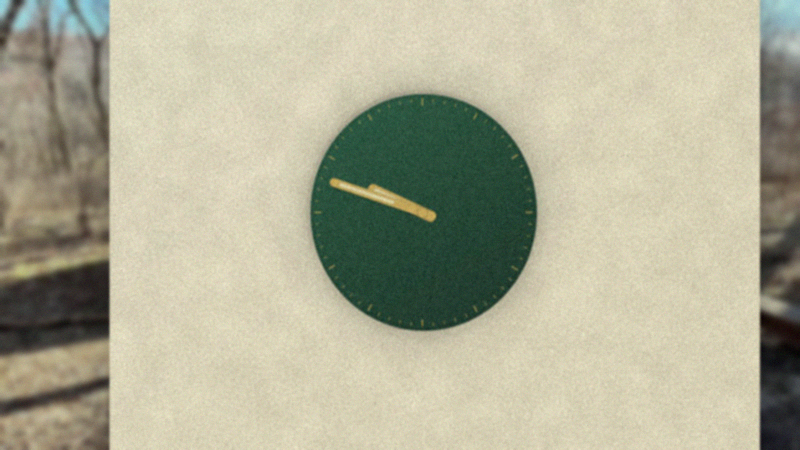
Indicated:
9 h 48 min
